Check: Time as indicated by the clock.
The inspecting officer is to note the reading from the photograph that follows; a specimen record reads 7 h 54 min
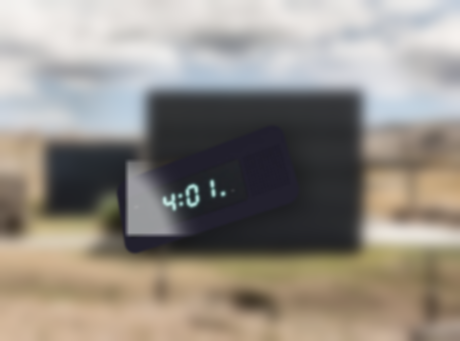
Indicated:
4 h 01 min
